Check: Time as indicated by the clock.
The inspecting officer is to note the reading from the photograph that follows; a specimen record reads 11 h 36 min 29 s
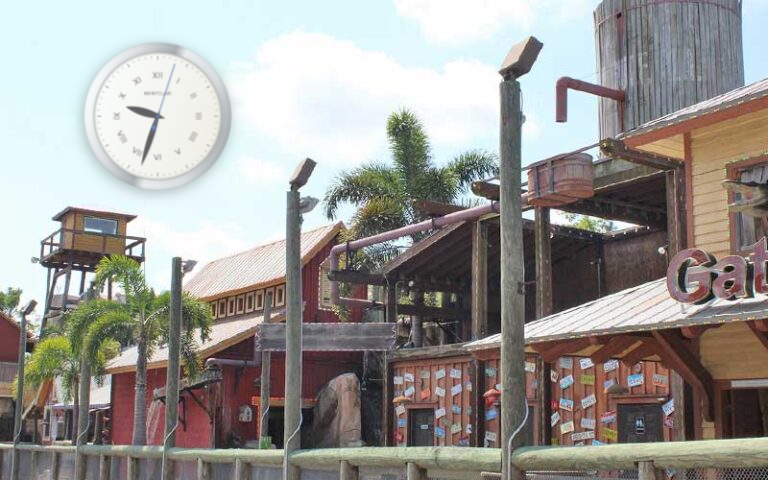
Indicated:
9 h 33 min 03 s
